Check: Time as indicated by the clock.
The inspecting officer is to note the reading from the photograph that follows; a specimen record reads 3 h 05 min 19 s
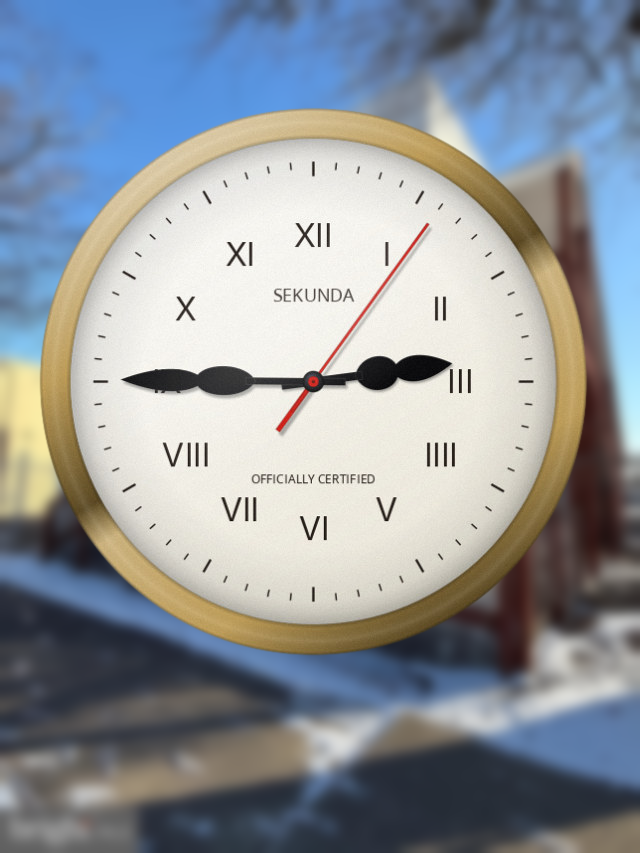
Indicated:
2 h 45 min 06 s
